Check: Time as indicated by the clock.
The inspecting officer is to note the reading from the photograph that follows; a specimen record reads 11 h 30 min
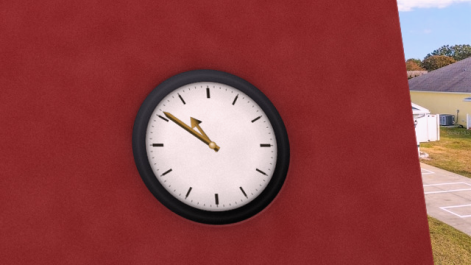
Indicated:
10 h 51 min
